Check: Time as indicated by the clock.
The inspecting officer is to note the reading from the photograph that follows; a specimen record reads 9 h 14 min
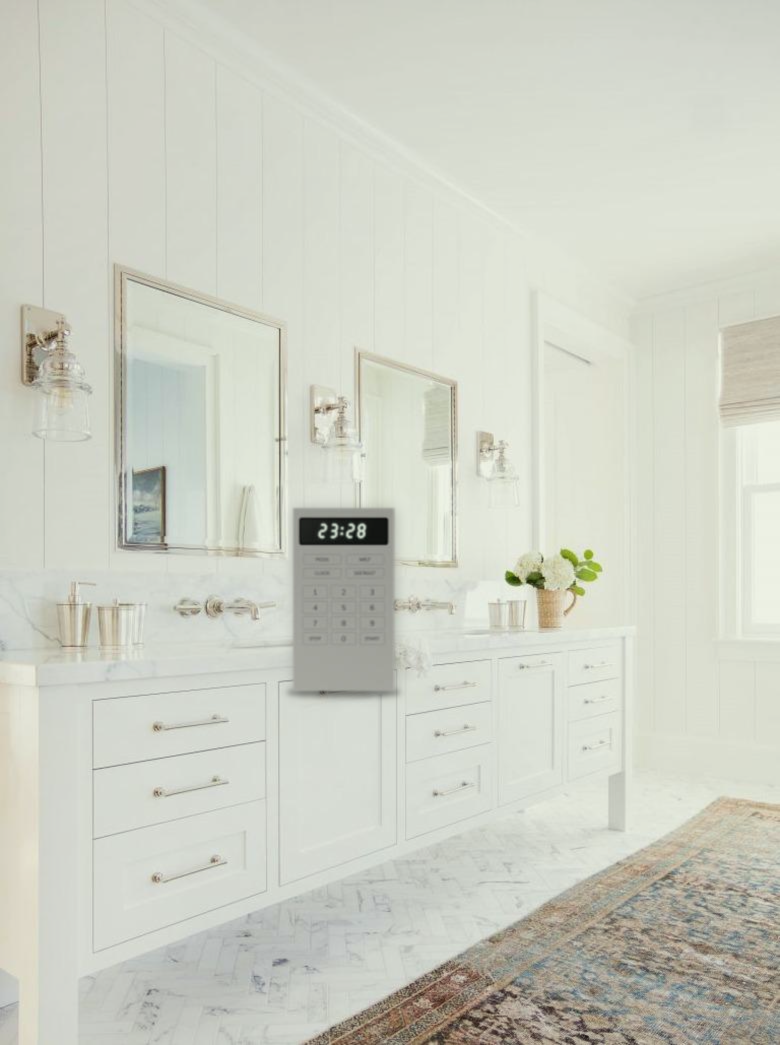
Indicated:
23 h 28 min
